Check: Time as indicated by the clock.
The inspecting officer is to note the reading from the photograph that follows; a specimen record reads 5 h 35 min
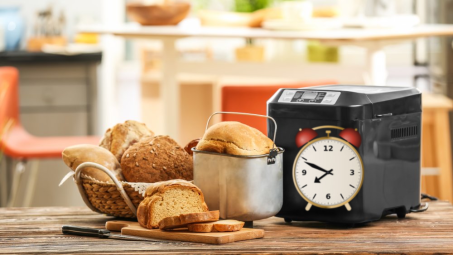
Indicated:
7 h 49 min
